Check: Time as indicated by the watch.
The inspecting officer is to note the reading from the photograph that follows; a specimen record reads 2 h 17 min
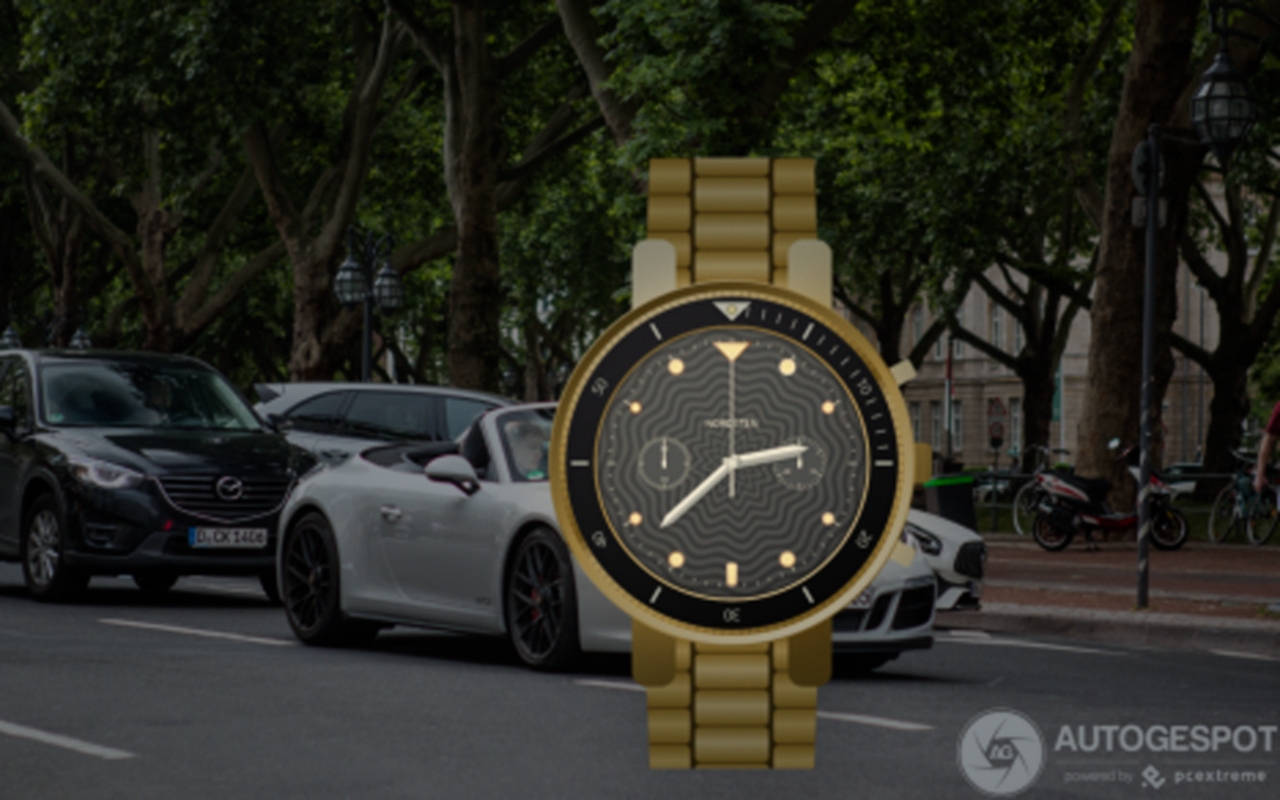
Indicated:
2 h 38 min
